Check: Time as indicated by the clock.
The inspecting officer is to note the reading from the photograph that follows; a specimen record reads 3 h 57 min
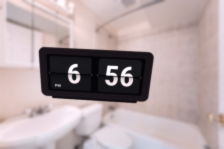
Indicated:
6 h 56 min
